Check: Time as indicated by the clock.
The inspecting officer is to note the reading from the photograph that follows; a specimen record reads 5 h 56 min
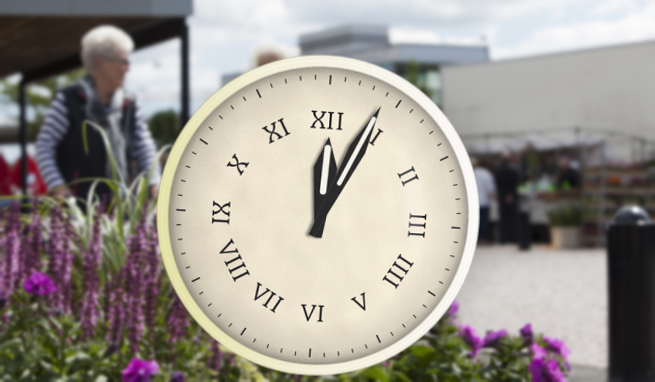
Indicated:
12 h 04 min
